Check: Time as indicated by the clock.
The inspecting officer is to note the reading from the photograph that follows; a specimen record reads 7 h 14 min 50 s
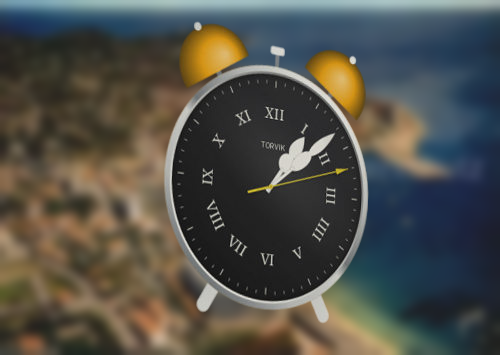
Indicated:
1 h 08 min 12 s
